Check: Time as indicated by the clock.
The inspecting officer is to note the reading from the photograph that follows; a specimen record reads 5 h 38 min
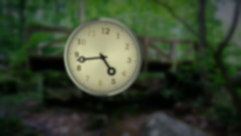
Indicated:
4 h 43 min
